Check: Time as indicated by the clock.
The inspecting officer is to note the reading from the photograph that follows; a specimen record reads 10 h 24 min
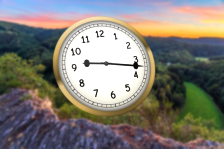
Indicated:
9 h 17 min
